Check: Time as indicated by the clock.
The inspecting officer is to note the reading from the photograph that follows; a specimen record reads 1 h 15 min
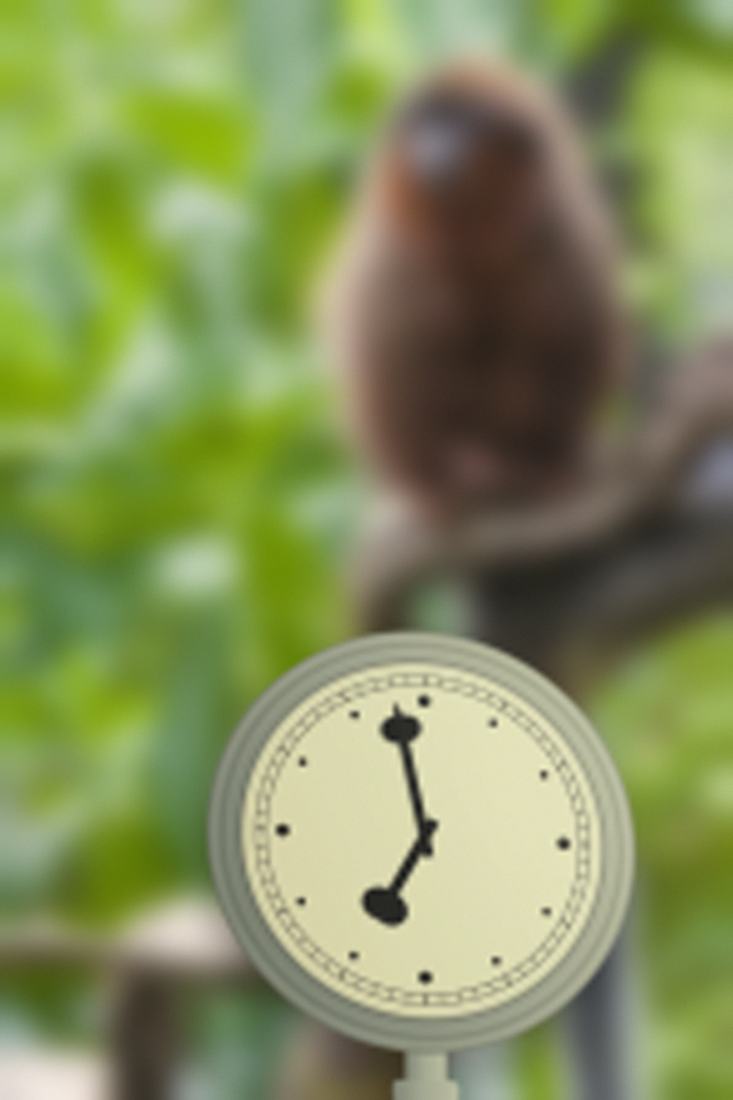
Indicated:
6 h 58 min
